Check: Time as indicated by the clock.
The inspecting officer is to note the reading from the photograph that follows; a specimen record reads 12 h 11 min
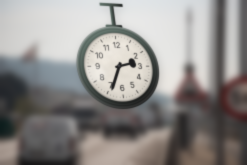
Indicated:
2 h 34 min
